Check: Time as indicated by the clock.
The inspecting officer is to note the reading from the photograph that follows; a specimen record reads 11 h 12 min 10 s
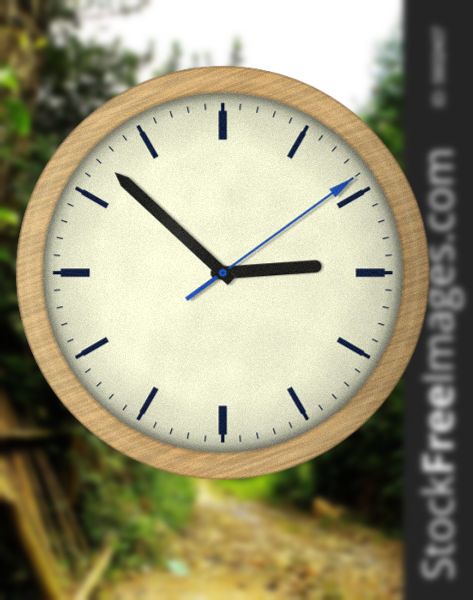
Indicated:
2 h 52 min 09 s
